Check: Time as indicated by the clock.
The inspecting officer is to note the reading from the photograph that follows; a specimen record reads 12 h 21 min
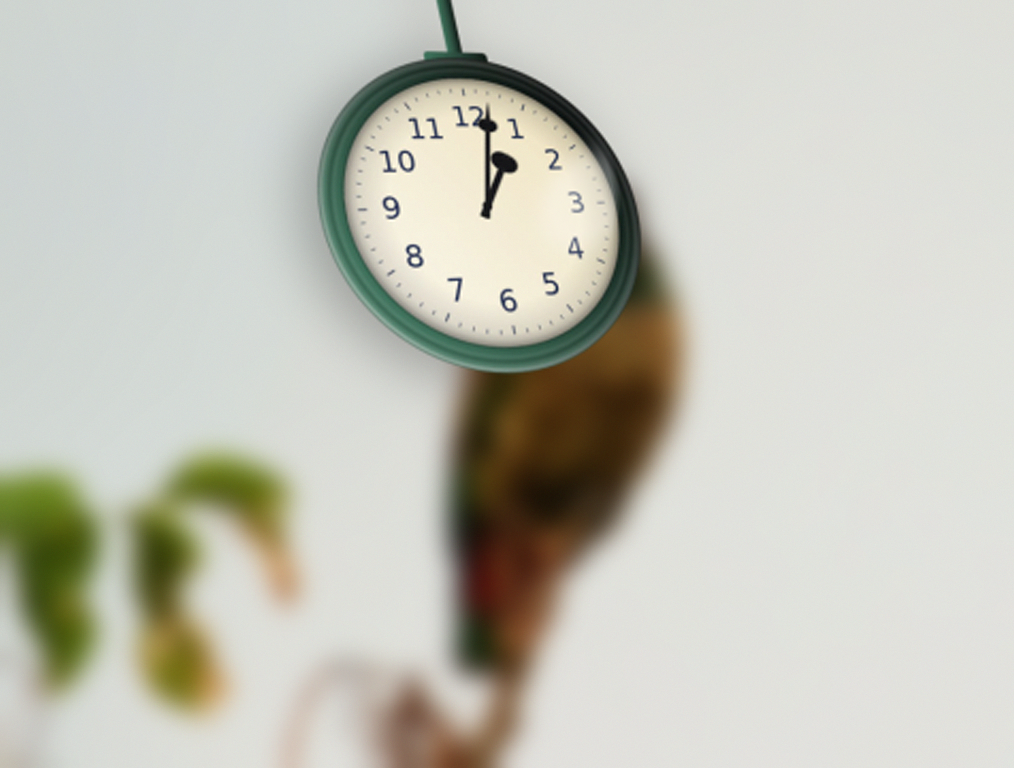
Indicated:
1 h 02 min
